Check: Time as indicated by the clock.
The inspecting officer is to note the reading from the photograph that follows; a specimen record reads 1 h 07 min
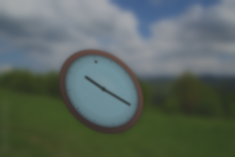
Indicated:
10 h 21 min
